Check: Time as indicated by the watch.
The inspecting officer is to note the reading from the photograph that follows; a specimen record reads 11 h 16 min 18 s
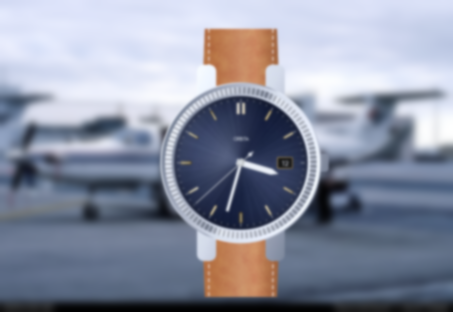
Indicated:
3 h 32 min 38 s
